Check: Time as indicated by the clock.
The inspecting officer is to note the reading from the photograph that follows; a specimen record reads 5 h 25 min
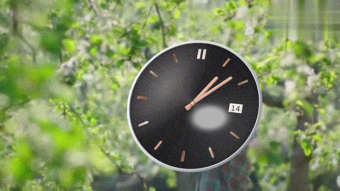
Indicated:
1 h 08 min
